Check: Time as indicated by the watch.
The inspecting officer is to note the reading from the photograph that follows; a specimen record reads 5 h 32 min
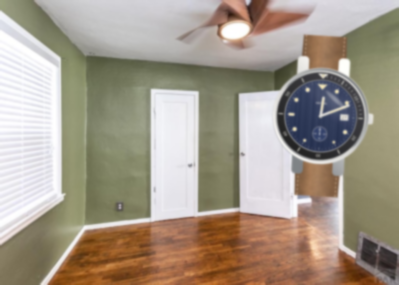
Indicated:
12 h 11 min
